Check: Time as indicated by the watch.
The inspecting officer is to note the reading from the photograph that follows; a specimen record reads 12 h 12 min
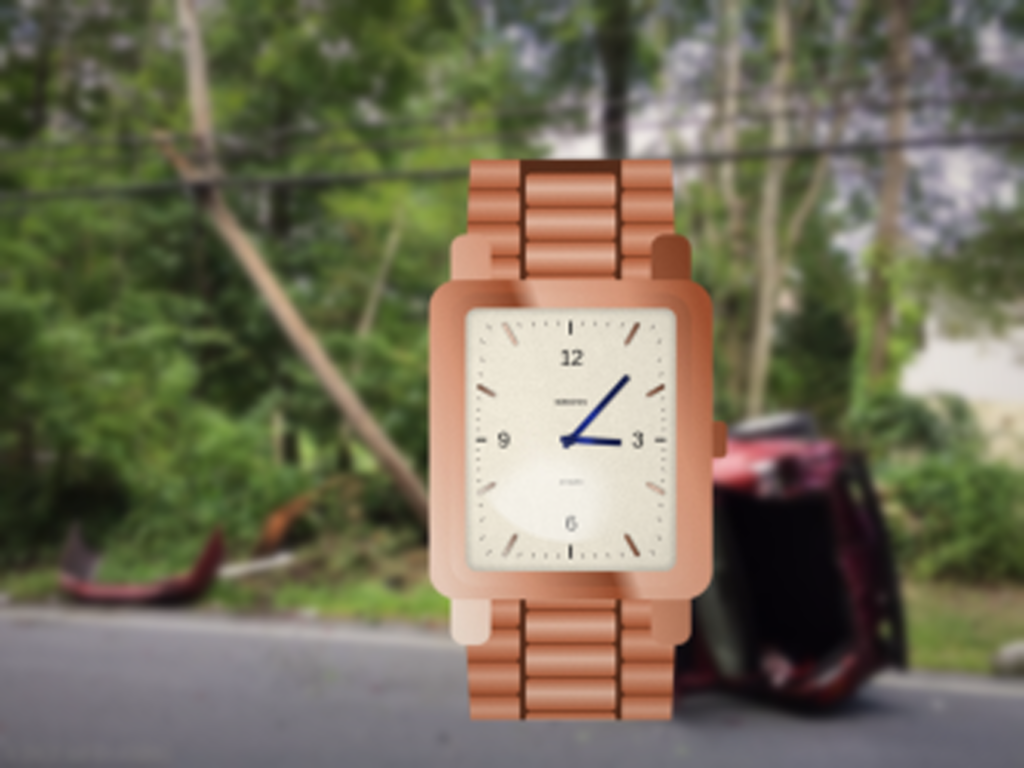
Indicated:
3 h 07 min
